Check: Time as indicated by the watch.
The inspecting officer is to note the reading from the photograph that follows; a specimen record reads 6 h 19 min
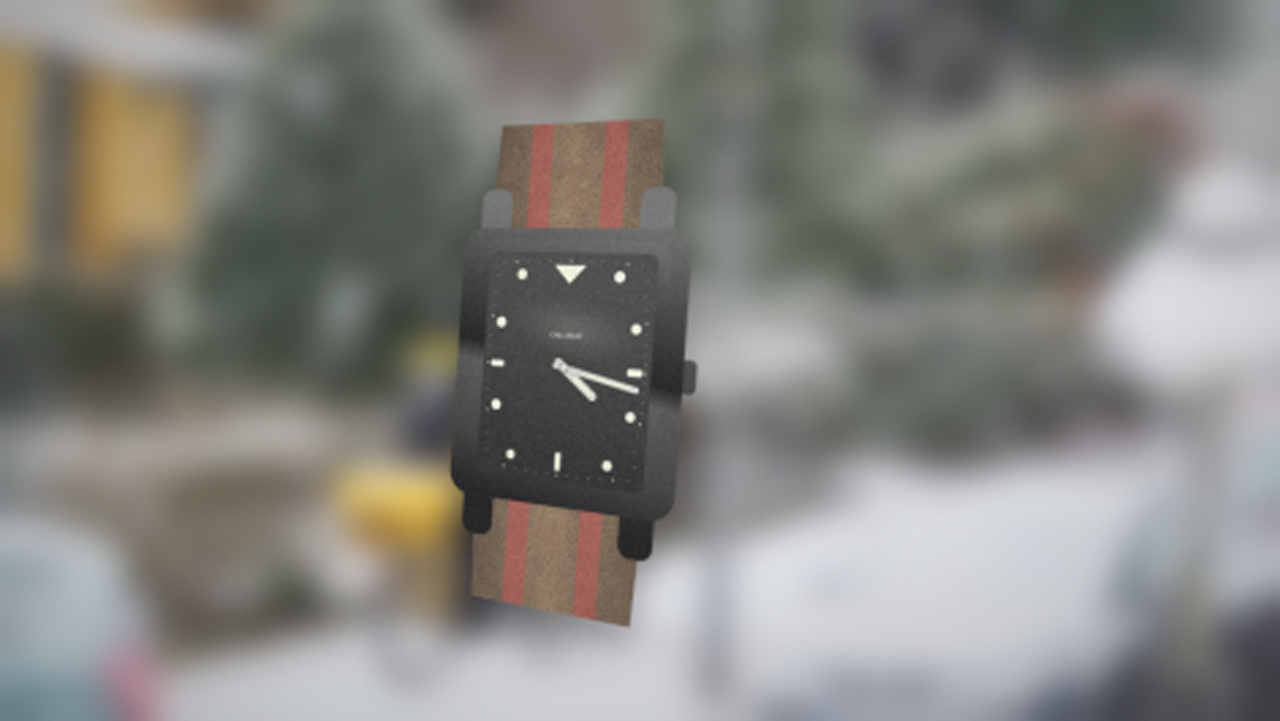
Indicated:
4 h 17 min
